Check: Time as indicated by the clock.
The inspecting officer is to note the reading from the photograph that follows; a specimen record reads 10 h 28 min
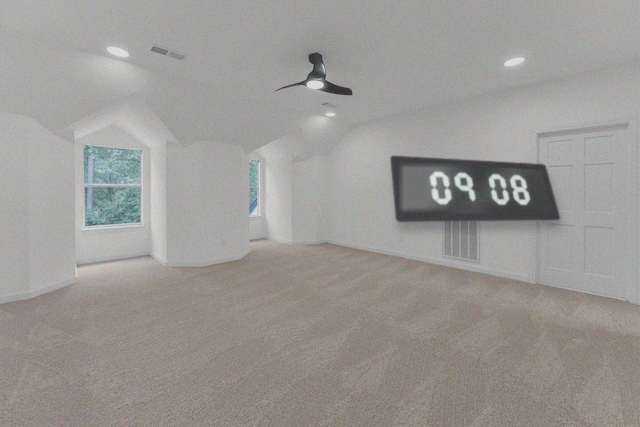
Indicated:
9 h 08 min
